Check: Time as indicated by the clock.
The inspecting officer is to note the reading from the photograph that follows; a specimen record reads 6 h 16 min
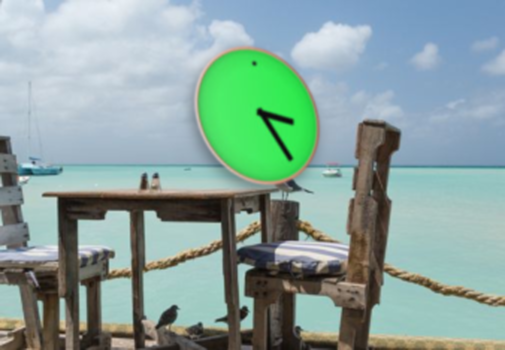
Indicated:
3 h 25 min
